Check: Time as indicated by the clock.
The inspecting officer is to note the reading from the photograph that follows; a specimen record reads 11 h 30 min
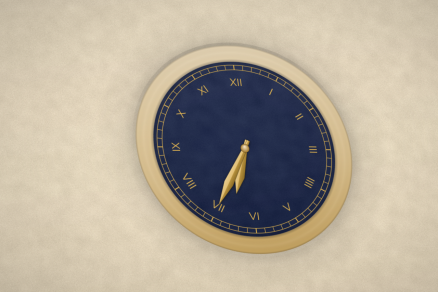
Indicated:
6 h 35 min
